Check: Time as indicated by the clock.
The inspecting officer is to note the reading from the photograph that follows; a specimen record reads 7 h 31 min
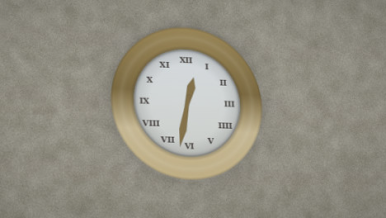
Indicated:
12 h 32 min
